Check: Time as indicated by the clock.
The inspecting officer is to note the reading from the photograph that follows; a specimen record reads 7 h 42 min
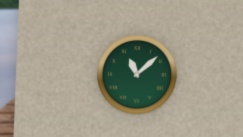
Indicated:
11 h 08 min
